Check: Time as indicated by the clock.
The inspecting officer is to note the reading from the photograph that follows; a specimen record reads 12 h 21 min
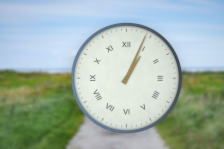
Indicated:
1 h 04 min
